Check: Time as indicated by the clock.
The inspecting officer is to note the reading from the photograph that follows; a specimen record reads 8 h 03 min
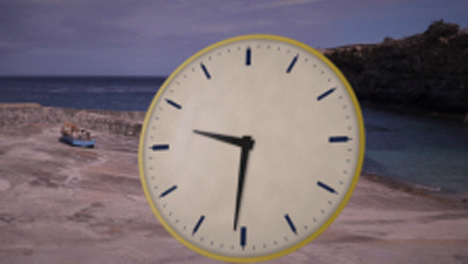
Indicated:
9 h 31 min
